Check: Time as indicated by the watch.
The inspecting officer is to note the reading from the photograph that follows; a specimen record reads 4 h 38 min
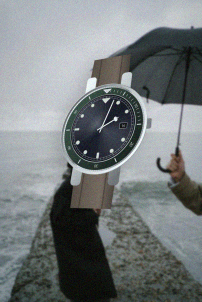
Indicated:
2 h 03 min
